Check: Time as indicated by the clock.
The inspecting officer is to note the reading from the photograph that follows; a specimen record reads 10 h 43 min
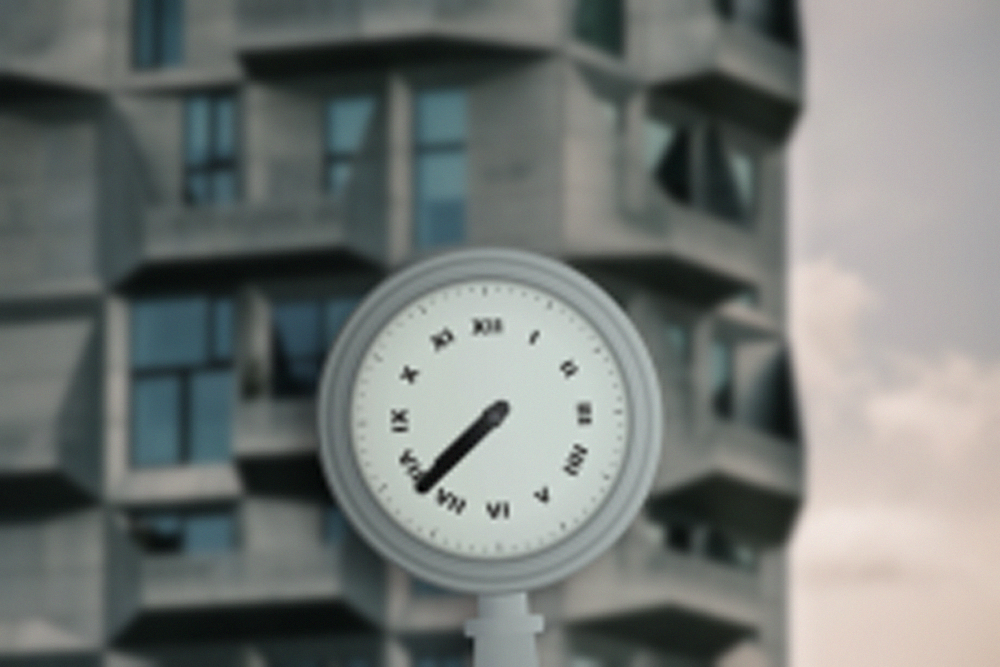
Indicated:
7 h 38 min
